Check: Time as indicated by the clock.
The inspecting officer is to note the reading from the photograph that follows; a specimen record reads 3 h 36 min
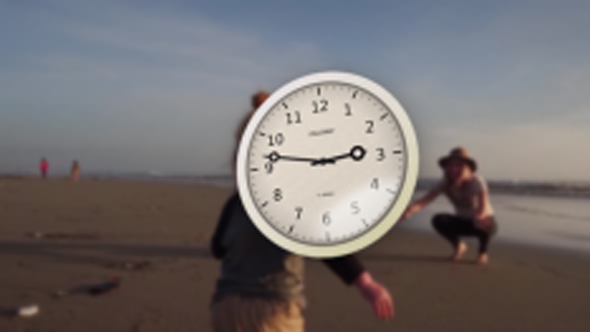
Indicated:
2 h 47 min
